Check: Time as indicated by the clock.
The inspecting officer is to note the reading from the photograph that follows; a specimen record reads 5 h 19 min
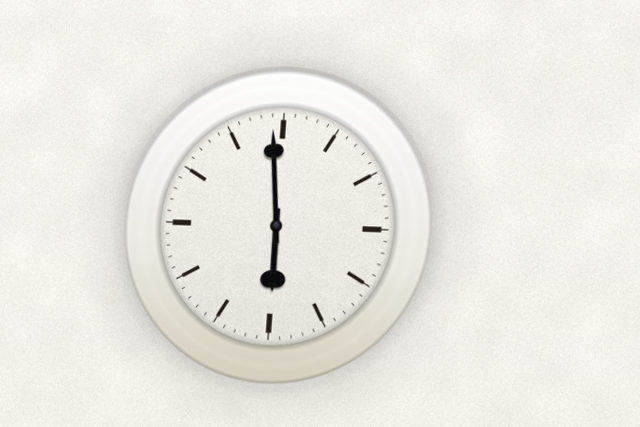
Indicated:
5 h 59 min
